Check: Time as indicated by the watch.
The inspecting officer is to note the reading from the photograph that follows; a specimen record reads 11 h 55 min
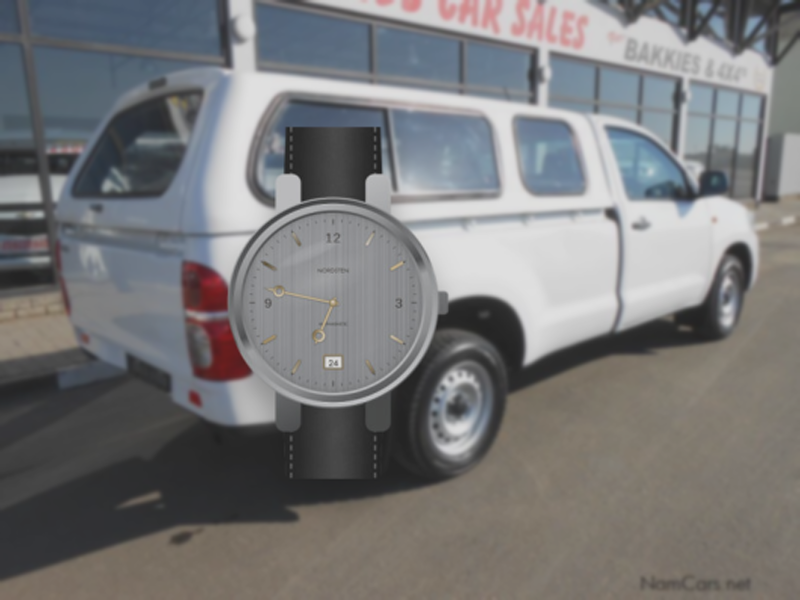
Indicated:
6 h 47 min
